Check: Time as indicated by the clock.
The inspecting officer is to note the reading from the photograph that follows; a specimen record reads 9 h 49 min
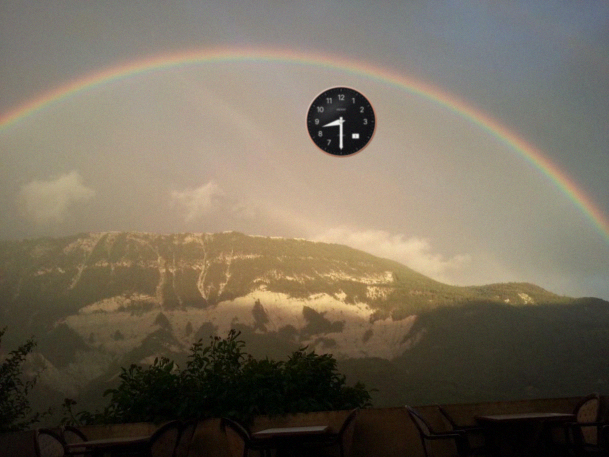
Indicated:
8 h 30 min
